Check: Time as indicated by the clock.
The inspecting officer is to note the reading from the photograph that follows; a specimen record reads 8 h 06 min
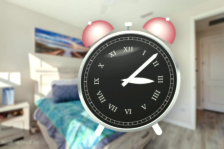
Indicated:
3 h 08 min
